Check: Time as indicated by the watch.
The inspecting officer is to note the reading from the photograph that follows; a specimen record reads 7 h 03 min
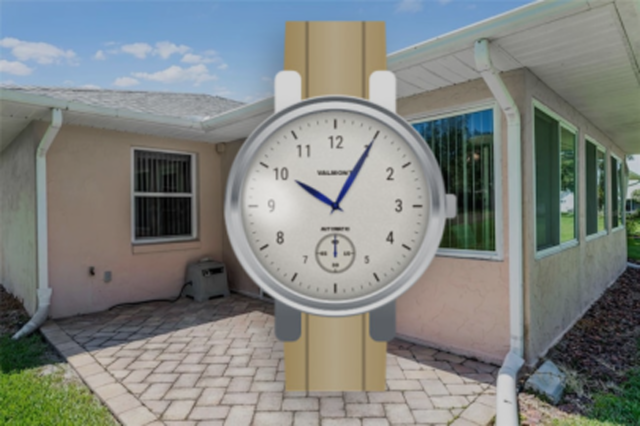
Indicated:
10 h 05 min
